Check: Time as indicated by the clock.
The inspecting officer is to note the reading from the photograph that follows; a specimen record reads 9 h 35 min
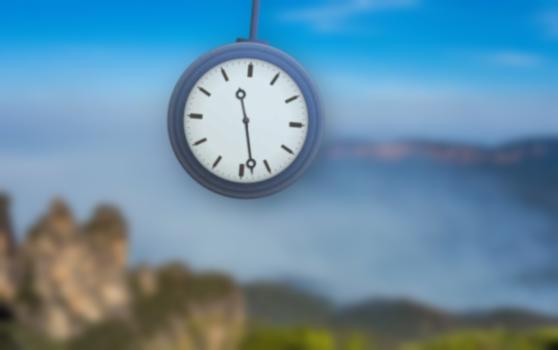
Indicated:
11 h 28 min
